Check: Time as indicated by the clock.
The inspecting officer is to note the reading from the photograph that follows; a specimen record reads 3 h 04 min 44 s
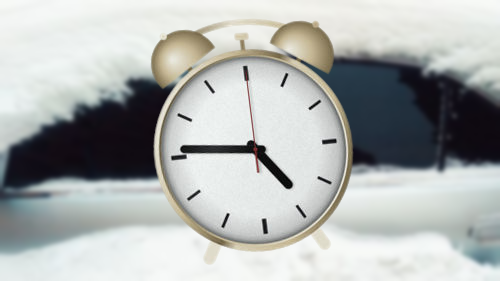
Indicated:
4 h 46 min 00 s
